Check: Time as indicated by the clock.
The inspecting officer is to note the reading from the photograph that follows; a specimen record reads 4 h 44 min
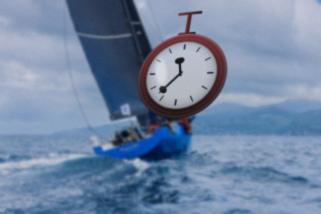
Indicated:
11 h 37 min
